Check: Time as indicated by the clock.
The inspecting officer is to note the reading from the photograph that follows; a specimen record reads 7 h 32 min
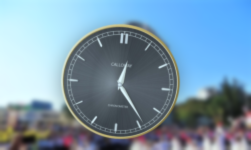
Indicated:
12 h 24 min
